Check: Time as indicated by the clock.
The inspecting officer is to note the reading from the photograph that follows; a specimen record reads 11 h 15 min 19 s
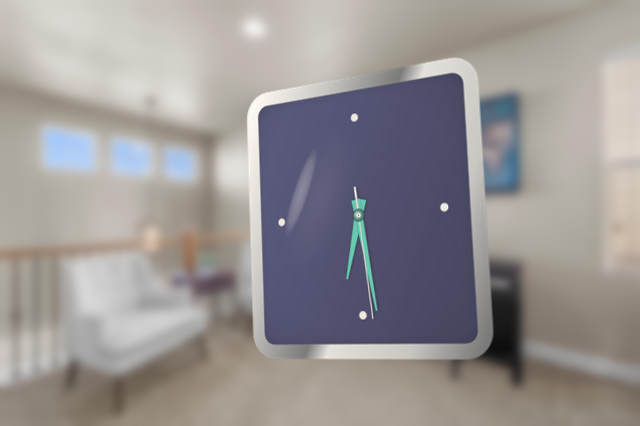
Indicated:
6 h 28 min 29 s
